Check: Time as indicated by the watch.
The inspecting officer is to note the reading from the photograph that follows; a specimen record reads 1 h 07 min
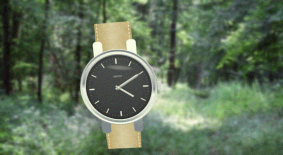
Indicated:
4 h 10 min
